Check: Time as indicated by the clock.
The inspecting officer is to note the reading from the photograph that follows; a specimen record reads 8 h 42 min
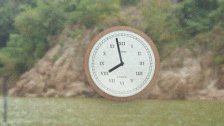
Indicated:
7 h 58 min
